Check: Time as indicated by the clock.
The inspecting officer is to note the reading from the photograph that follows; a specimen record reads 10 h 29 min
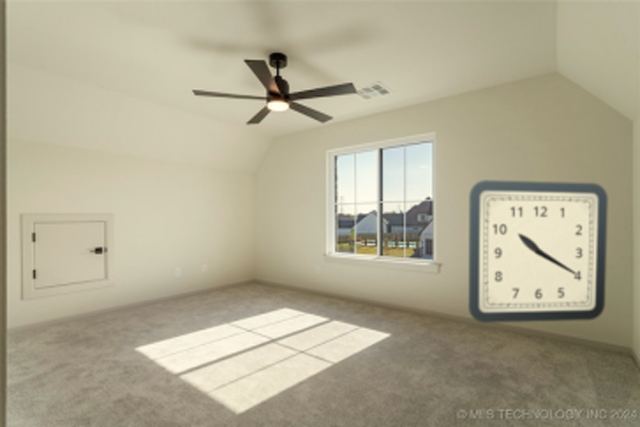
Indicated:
10 h 20 min
